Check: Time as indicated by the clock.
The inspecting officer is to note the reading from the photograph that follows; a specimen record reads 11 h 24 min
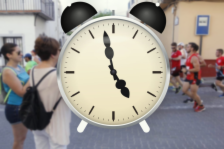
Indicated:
4 h 58 min
